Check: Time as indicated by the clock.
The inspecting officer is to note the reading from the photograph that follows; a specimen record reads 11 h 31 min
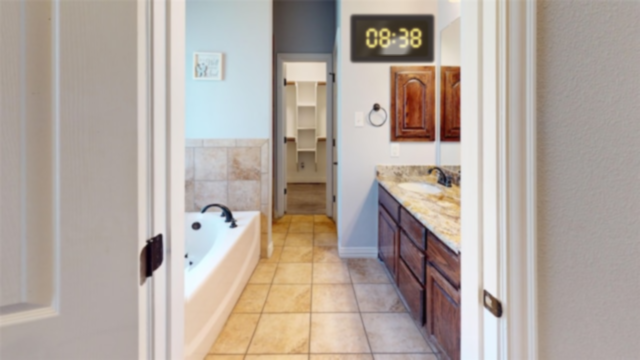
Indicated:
8 h 38 min
